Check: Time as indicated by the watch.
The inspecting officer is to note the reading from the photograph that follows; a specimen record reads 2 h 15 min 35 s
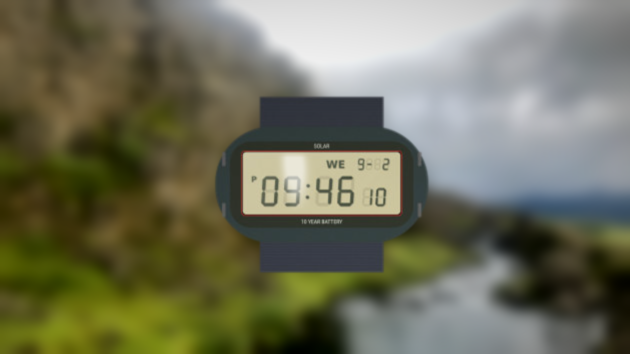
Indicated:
9 h 46 min 10 s
